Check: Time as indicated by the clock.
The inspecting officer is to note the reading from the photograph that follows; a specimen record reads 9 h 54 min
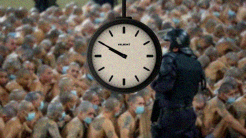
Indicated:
9 h 50 min
